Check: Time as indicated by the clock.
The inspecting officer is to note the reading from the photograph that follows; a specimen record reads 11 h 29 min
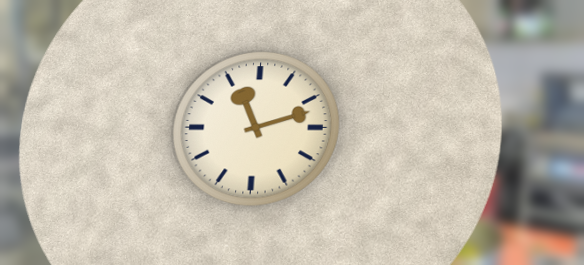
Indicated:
11 h 12 min
